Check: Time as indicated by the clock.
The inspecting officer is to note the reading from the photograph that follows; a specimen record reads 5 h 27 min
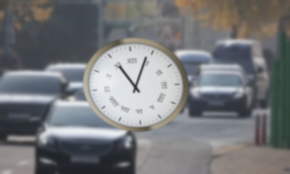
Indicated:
11 h 04 min
